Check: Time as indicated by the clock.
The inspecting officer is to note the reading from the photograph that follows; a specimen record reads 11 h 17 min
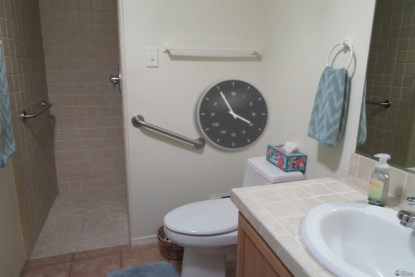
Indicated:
3 h 55 min
